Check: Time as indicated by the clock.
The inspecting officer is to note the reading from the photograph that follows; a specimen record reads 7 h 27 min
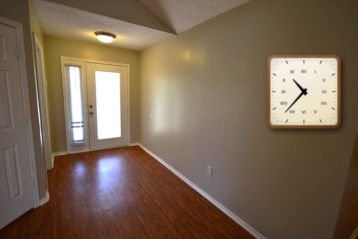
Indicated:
10 h 37 min
